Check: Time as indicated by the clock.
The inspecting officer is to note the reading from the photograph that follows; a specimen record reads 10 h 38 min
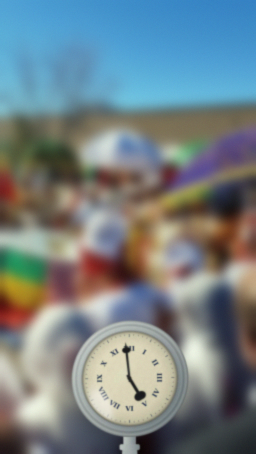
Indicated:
4 h 59 min
